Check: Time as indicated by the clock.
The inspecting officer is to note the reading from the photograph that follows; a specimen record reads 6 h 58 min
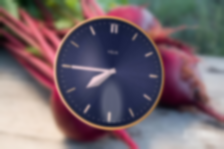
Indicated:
7 h 45 min
